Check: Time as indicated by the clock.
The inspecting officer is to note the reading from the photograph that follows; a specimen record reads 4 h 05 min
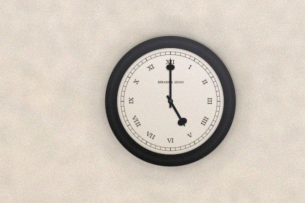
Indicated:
5 h 00 min
